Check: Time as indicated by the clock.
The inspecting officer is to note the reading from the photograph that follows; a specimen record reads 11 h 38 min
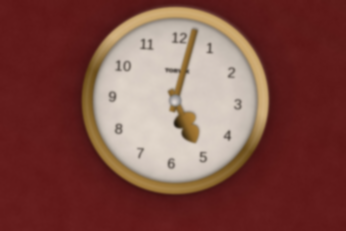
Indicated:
5 h 02 min
